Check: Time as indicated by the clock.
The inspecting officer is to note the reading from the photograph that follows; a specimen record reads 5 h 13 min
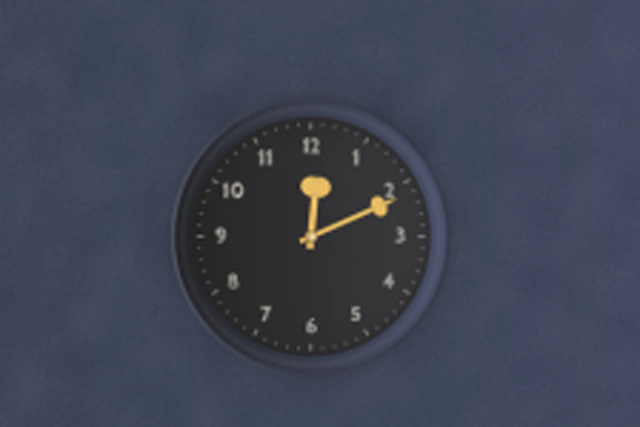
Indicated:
12 h 11 min
